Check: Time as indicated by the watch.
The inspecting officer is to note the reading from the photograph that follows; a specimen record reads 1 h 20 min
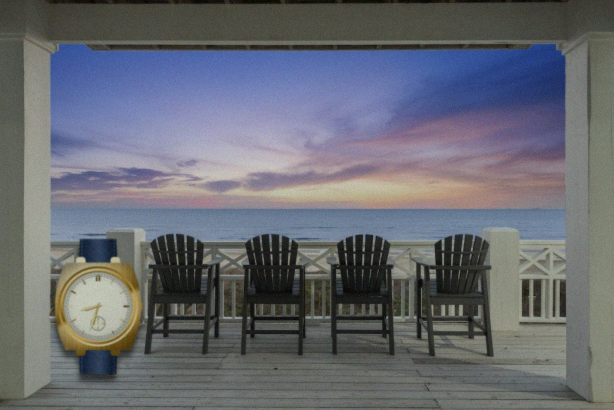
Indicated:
8 h 33 min
